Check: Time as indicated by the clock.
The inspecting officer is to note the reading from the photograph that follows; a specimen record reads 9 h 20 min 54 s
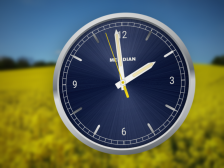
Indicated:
1 h 58 min 57 s
